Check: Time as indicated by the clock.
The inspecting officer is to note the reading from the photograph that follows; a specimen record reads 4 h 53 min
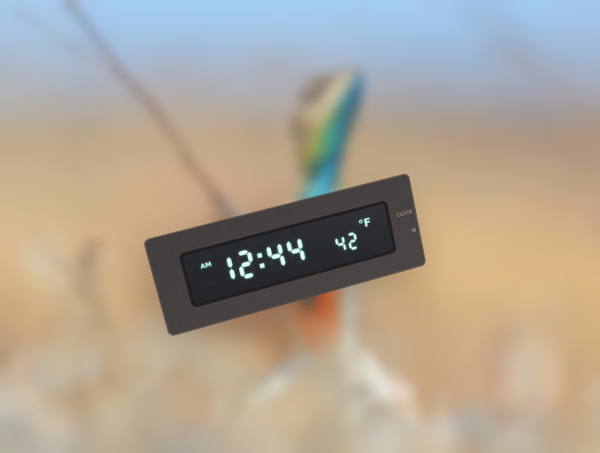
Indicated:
12 h 44 min
